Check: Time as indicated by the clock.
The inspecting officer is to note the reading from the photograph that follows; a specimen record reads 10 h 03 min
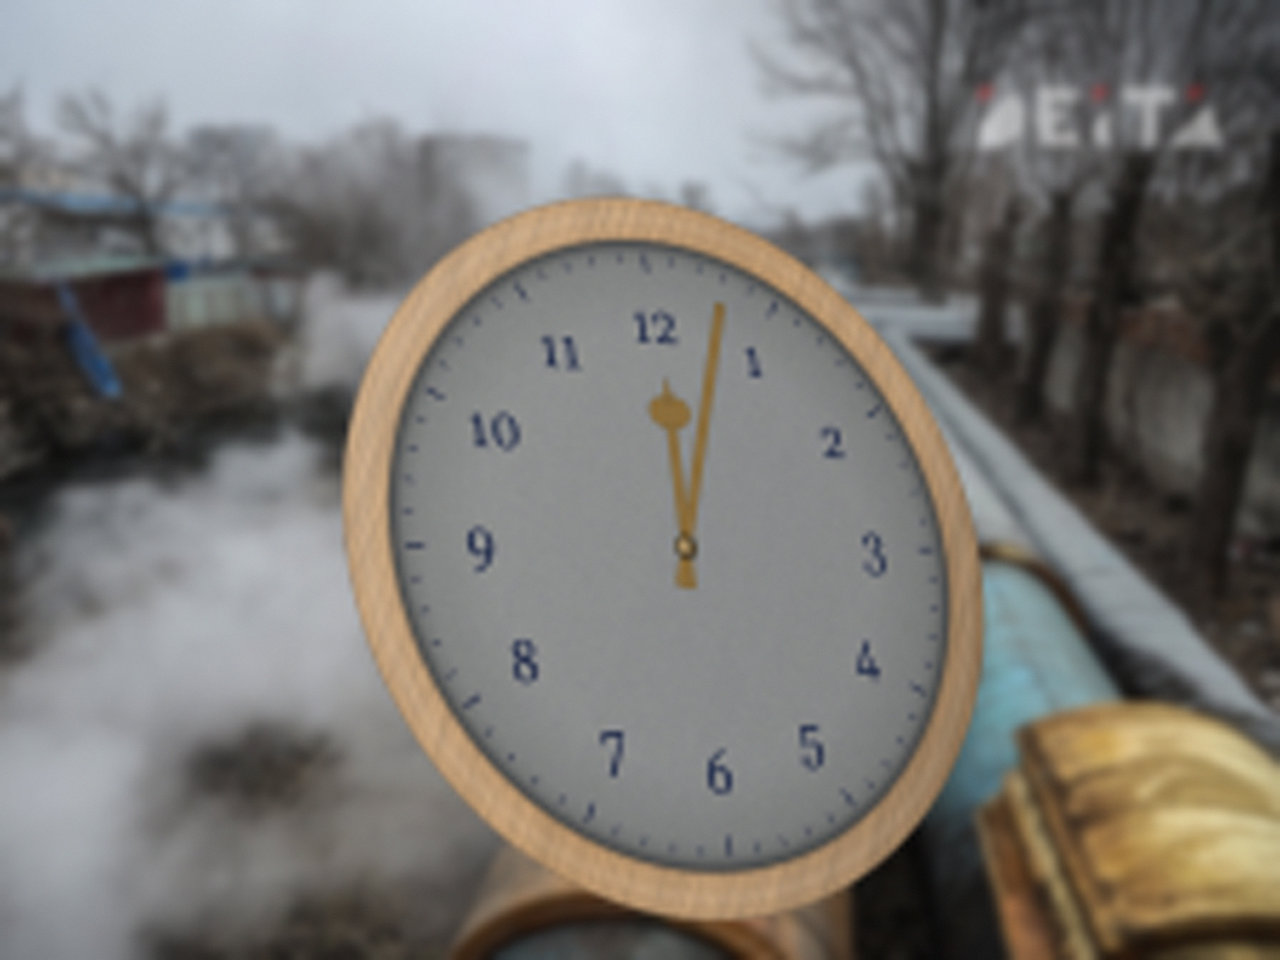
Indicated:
12 h 03 min
